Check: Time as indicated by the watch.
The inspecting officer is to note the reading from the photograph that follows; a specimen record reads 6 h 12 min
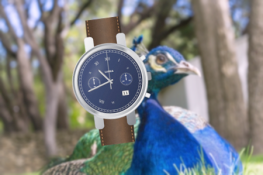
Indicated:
10 h 42 min
